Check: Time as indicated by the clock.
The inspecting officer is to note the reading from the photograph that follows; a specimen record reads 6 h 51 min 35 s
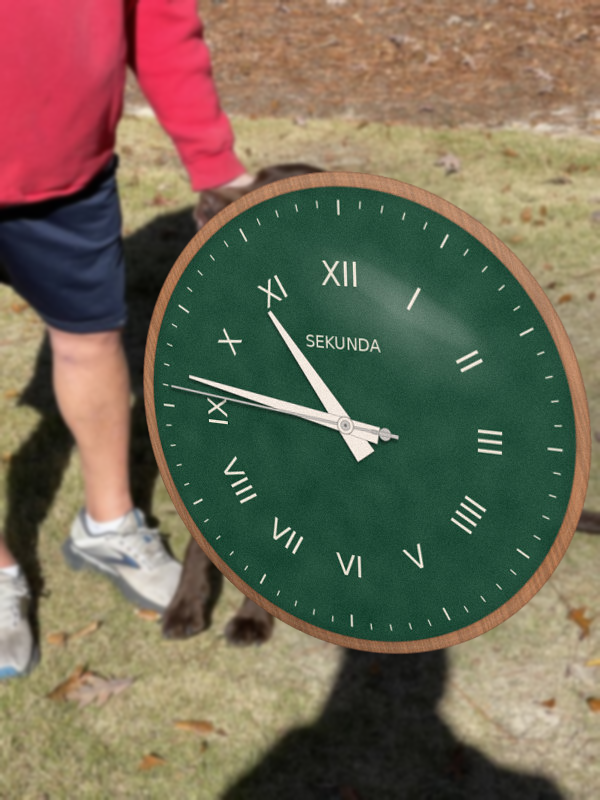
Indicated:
10 h 46 min 46 s
